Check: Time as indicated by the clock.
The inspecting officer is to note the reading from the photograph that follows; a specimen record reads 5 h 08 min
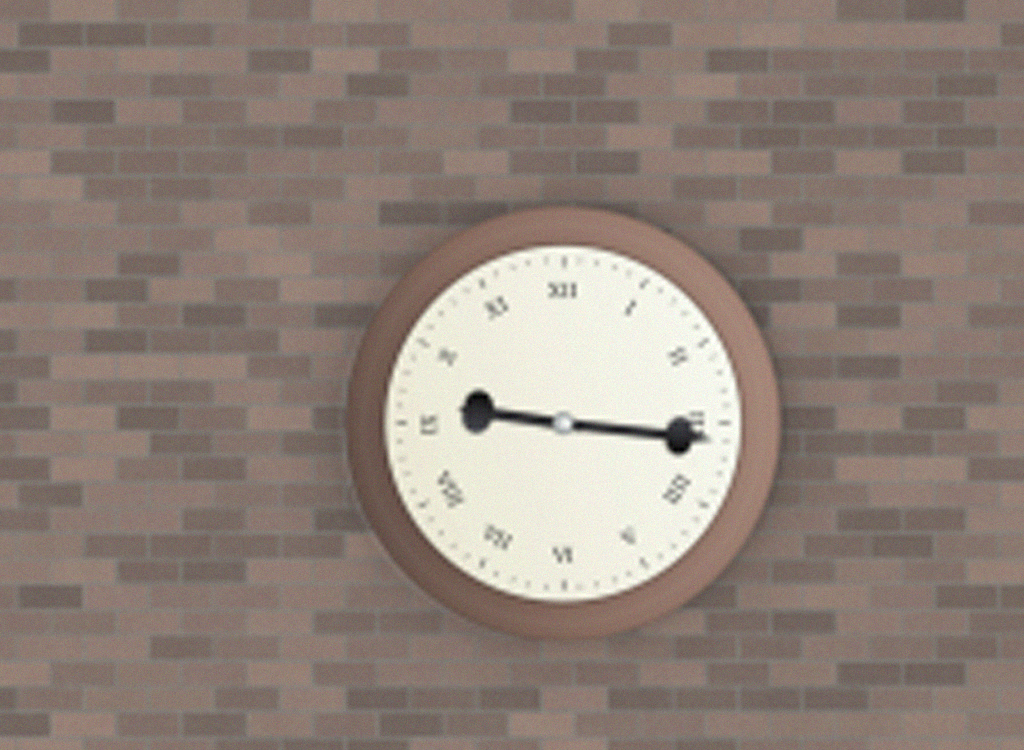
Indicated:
9 h 16 min
